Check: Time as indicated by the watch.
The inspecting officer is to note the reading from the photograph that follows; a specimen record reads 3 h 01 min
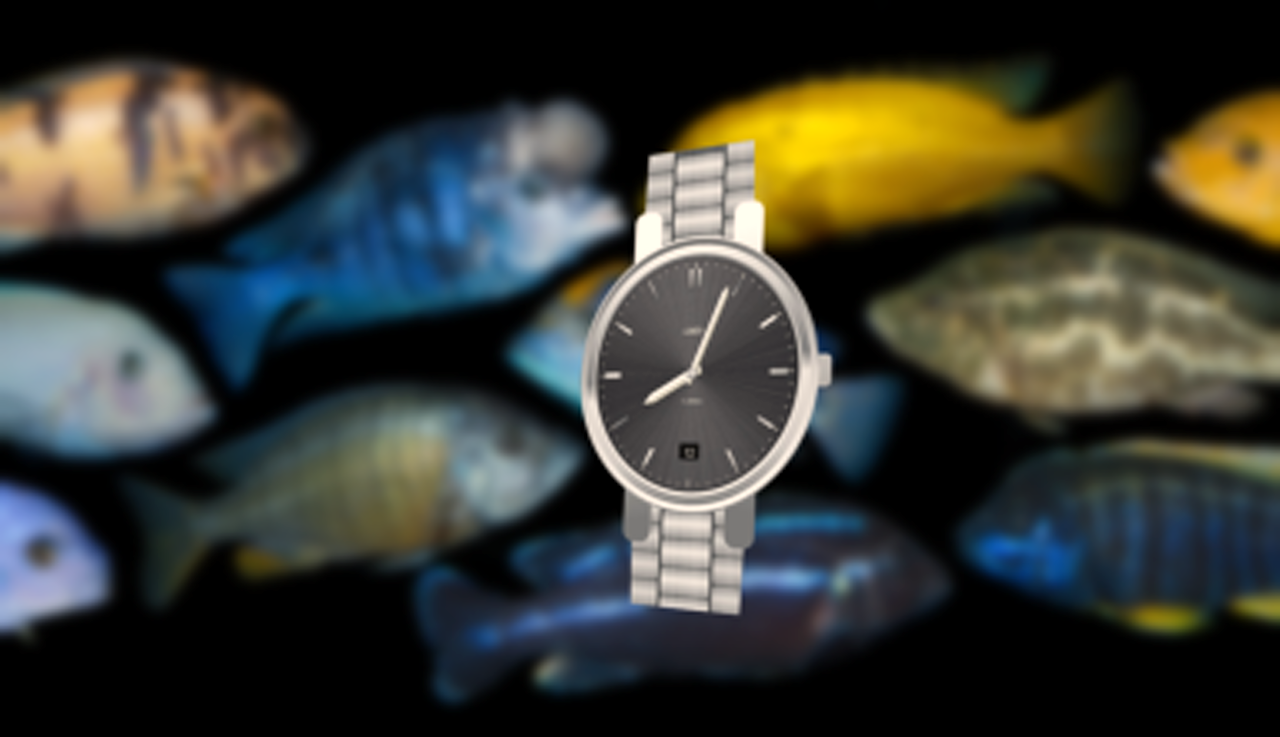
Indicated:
8 h 04 min
